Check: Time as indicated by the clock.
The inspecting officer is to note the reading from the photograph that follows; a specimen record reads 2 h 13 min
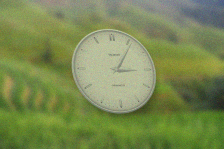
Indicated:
3 h 06 min
